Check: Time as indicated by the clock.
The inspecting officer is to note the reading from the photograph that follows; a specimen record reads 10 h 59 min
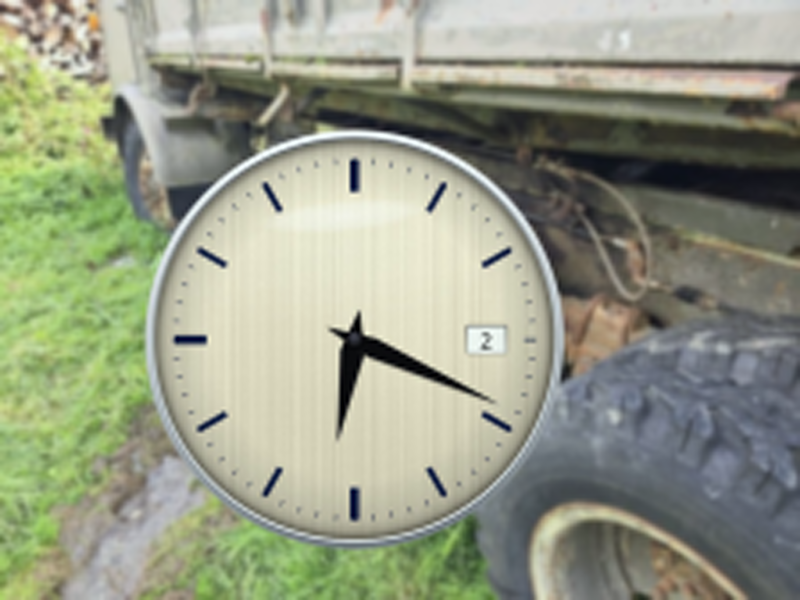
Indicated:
6 h 19 min
